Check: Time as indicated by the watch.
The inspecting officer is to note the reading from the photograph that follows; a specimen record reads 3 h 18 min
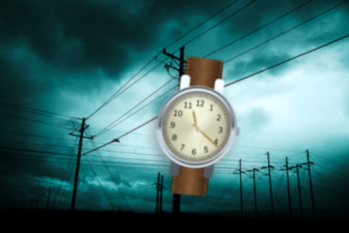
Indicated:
11 h 21 min
